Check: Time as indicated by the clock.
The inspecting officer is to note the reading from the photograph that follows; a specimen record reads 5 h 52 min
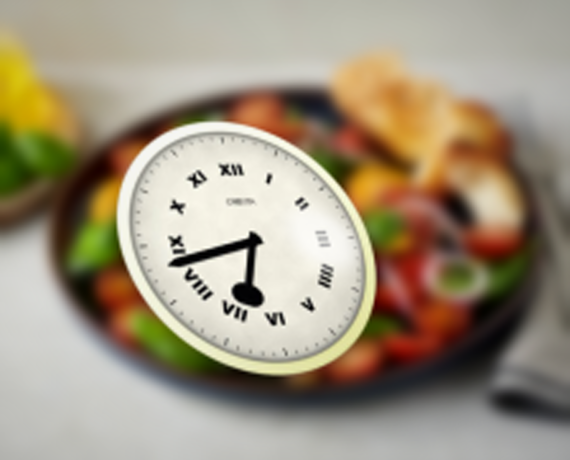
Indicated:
6 h 43 min
